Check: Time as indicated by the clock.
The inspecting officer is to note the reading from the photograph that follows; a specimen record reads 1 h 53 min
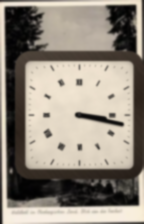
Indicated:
3 h 17 min
